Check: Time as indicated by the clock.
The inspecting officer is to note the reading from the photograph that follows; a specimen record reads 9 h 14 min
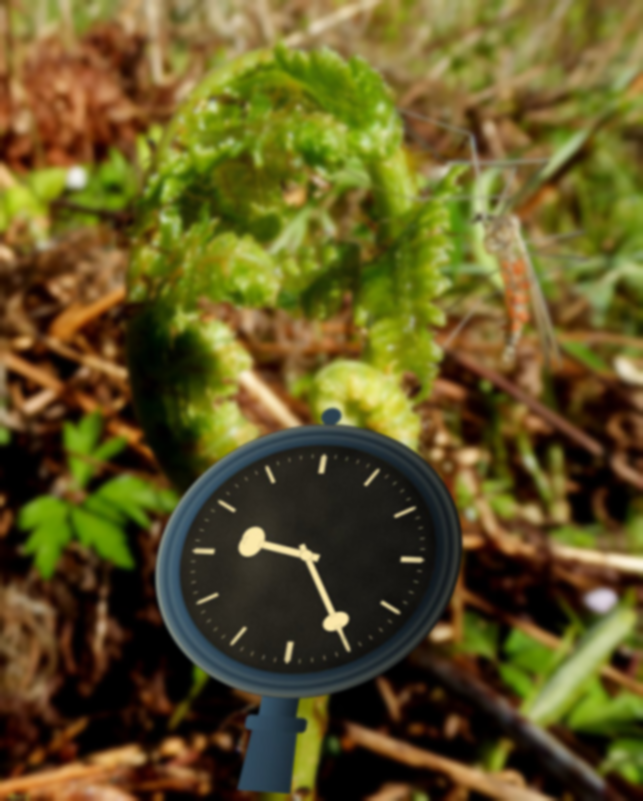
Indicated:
9 h 25 min
